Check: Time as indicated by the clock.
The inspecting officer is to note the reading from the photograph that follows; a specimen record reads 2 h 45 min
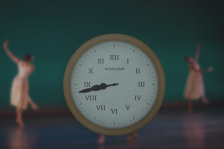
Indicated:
8 h 43 min
